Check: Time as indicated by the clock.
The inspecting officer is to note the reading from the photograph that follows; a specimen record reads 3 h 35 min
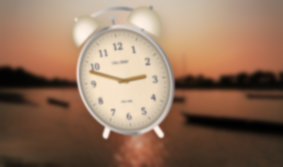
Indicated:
2 h 48 min
